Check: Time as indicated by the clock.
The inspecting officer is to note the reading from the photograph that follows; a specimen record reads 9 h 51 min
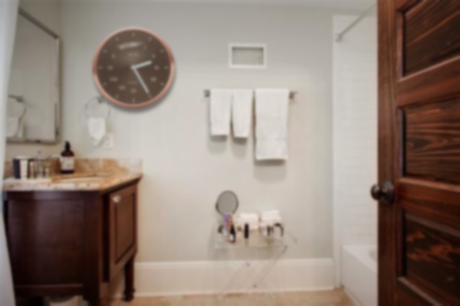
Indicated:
2 h 25 min
